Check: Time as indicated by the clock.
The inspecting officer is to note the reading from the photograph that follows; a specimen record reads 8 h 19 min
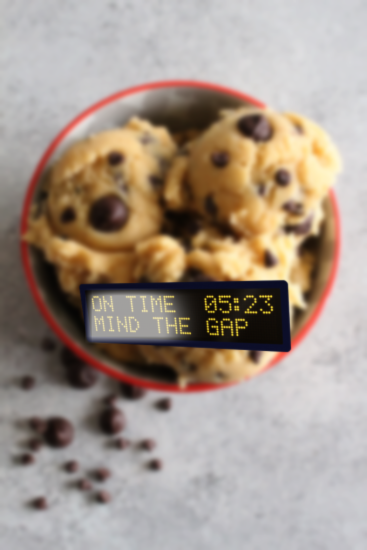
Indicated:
5 h 23 min
